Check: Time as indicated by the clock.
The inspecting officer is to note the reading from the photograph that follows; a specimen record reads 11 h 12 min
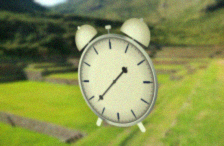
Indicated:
1 h 38 min
